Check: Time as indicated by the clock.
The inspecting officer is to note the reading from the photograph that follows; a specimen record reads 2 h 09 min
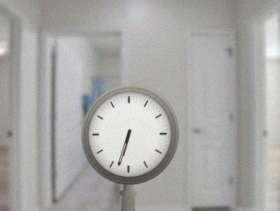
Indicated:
6 h 33 min
